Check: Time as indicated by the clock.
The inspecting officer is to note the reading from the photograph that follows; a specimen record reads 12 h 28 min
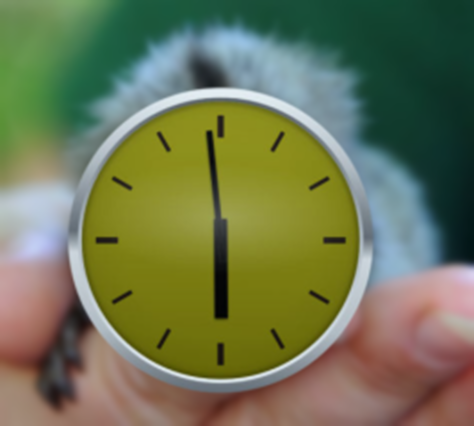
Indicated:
5 h 59 min
